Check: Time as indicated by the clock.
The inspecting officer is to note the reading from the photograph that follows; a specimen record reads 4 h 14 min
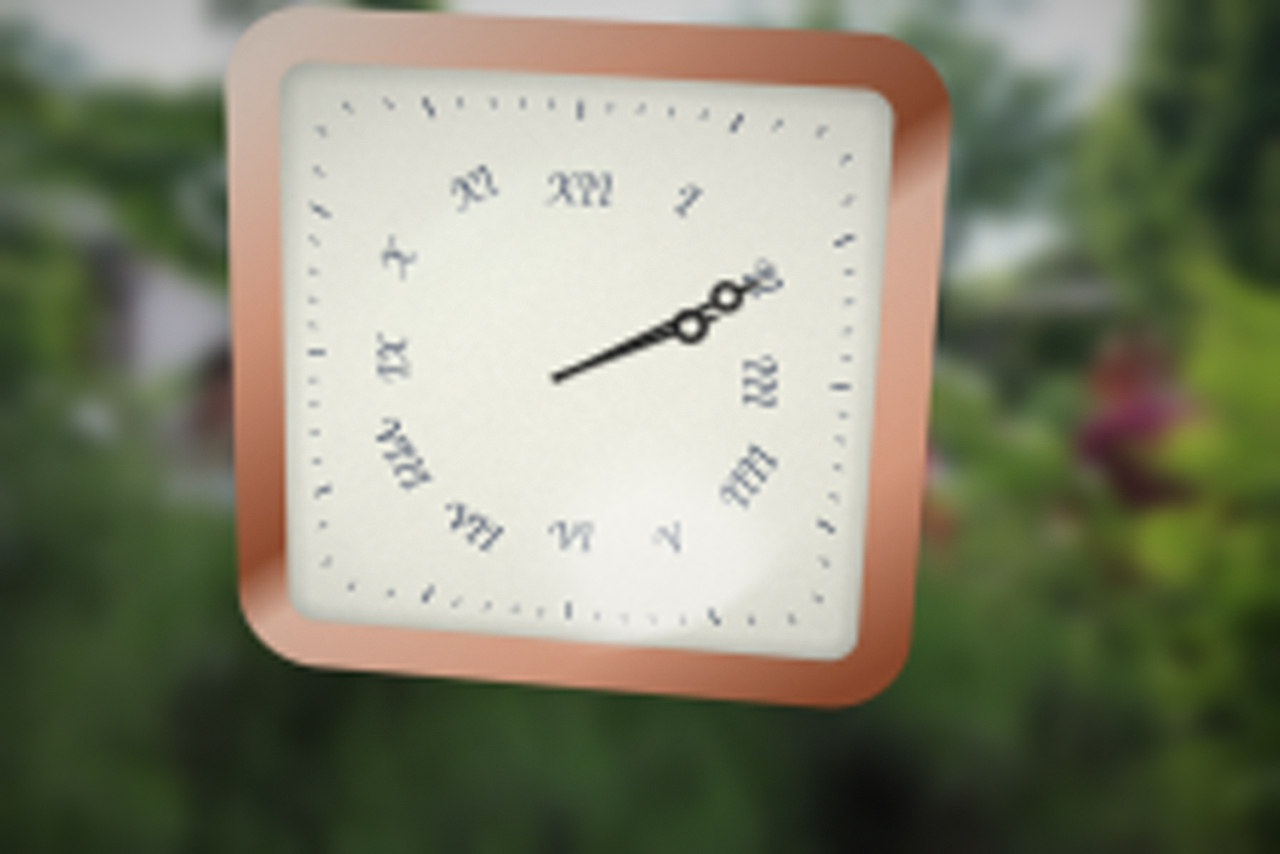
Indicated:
2 h 10 min
